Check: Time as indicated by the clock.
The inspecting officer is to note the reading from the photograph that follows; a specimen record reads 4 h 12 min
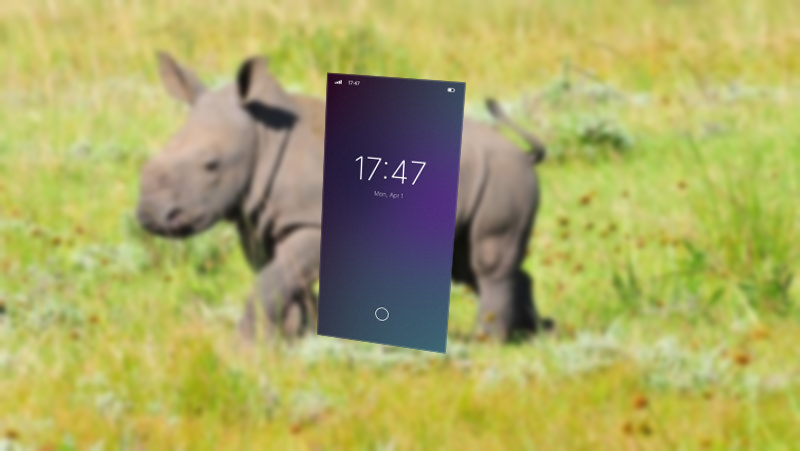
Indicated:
17 h 47 min
